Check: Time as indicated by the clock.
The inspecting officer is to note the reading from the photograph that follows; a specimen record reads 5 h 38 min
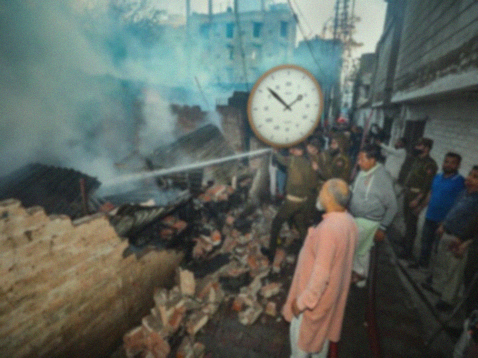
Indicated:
1 h 52 min
